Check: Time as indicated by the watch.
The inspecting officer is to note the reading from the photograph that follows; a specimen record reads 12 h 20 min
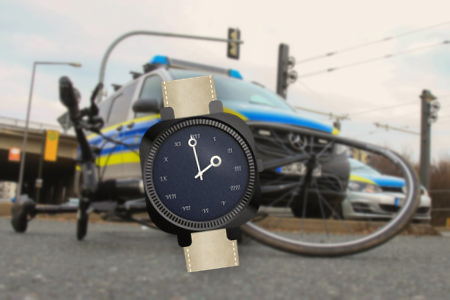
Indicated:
1 h 59 min
